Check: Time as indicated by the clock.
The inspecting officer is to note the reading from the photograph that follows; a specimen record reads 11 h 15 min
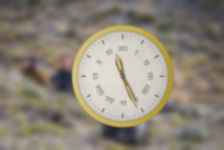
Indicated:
11 h 26 min
